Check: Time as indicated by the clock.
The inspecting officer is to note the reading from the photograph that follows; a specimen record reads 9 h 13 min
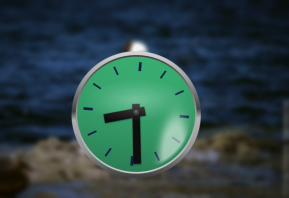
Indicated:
8 h 29 min
